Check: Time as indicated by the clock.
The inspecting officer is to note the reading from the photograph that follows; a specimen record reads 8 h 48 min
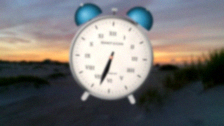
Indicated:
6 h 33 min
